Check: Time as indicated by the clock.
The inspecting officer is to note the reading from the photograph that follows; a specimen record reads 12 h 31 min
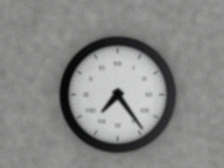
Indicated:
7 h 24 min
